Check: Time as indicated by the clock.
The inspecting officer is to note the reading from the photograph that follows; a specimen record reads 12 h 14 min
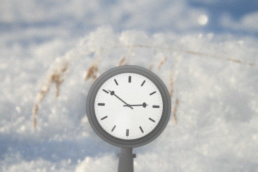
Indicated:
2 h 51 min
